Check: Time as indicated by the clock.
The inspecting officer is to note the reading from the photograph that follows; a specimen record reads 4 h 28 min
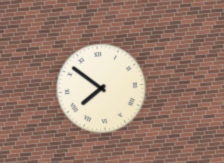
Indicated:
7 h 52 min
